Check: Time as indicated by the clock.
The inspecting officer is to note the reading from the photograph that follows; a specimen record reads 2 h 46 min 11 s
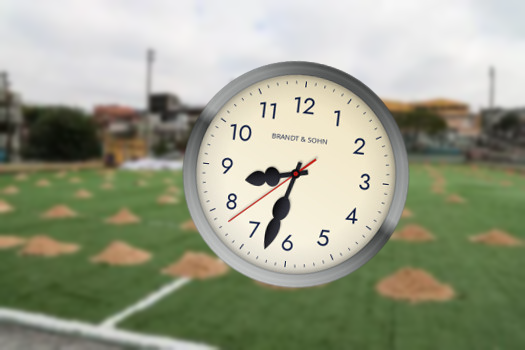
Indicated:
8 h 32 min 38 s
